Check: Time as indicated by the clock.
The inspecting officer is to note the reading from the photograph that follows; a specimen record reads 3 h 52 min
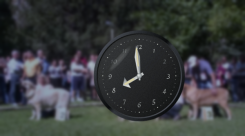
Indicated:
7 h 59 min
